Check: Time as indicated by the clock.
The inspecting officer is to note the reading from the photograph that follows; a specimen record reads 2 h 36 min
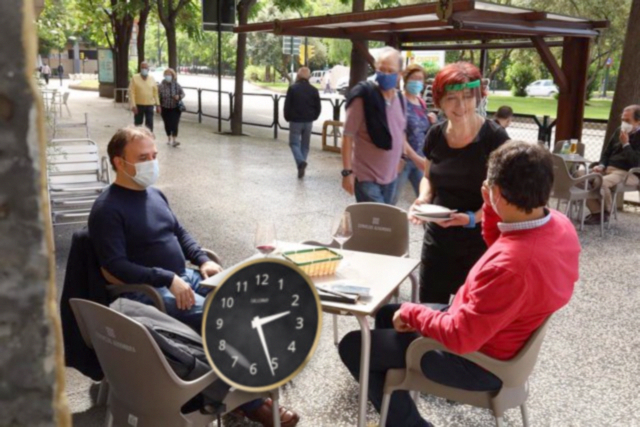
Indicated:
2 h 26 min
